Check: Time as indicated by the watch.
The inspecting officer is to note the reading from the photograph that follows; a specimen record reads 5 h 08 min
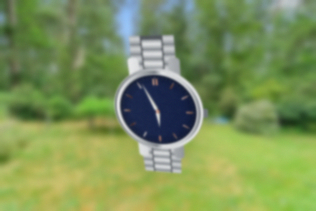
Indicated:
5 h 56 min
